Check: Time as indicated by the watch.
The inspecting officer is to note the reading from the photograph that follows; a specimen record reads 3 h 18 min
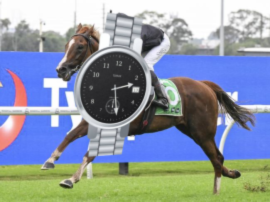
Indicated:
2 h 28 min
